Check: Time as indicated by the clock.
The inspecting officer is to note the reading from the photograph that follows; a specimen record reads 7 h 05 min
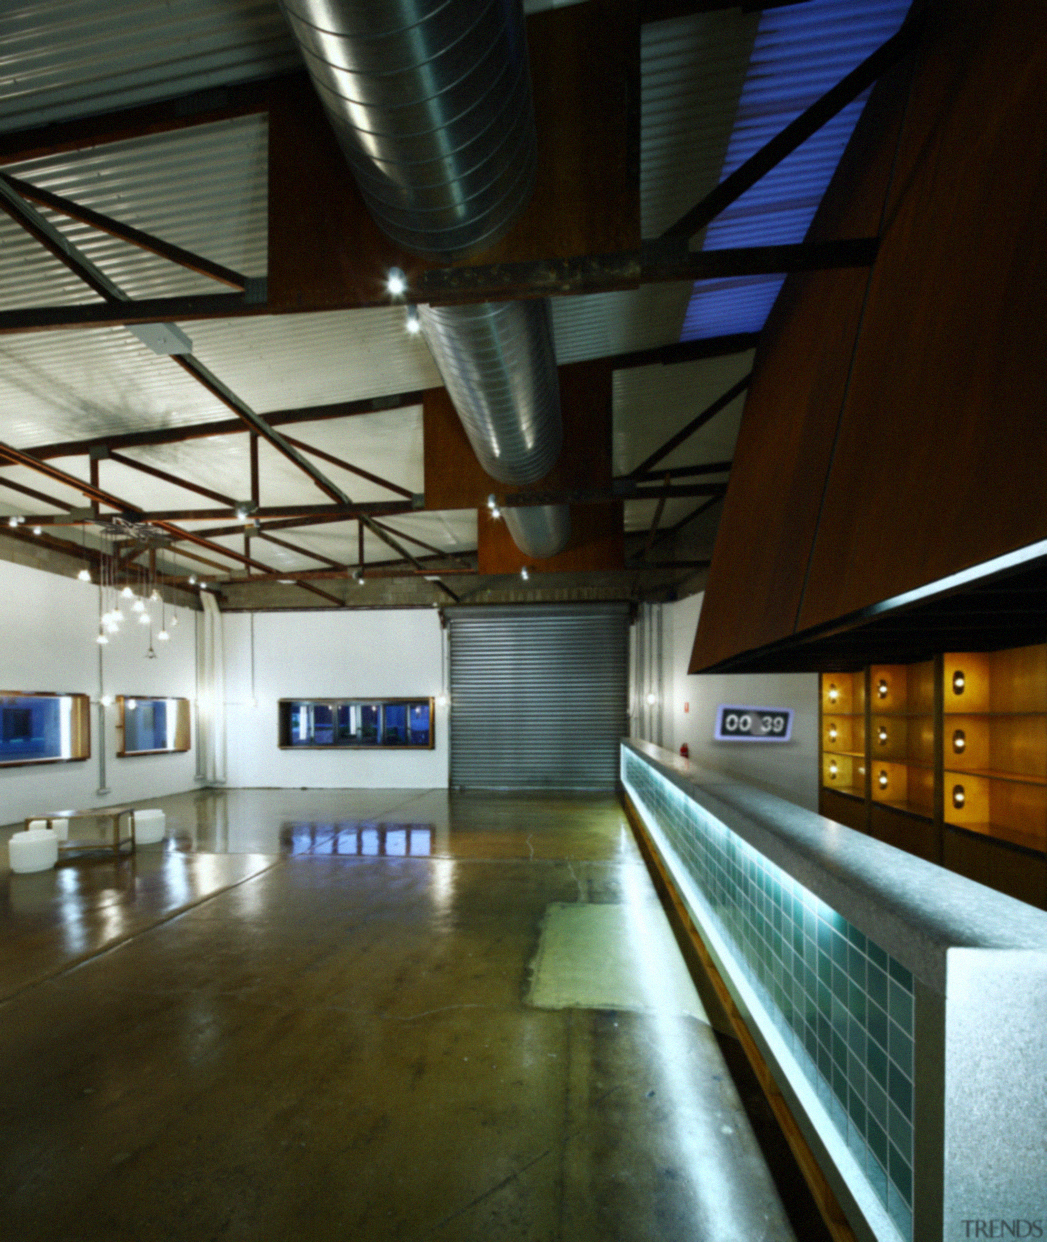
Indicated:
0 h 39 min
